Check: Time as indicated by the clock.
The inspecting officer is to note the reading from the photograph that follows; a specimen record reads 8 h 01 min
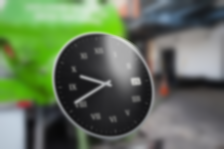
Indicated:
9 h 41 min
